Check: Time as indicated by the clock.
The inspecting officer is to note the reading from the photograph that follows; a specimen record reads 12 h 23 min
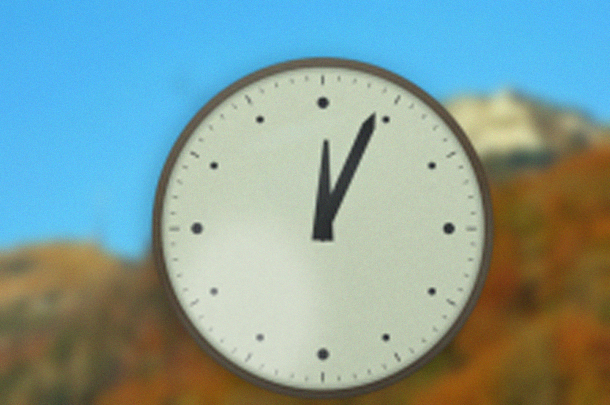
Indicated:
12 h 04 min
